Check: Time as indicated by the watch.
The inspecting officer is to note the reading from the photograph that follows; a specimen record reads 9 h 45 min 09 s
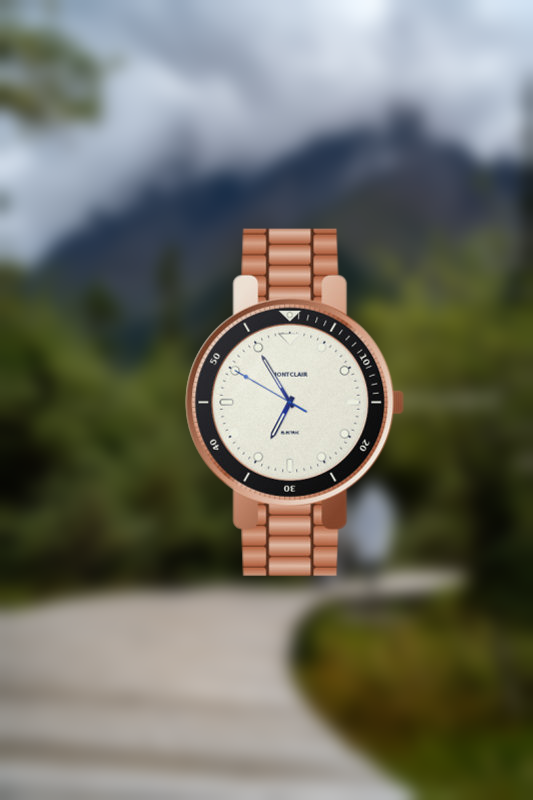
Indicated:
6 h 54 min 50 s
